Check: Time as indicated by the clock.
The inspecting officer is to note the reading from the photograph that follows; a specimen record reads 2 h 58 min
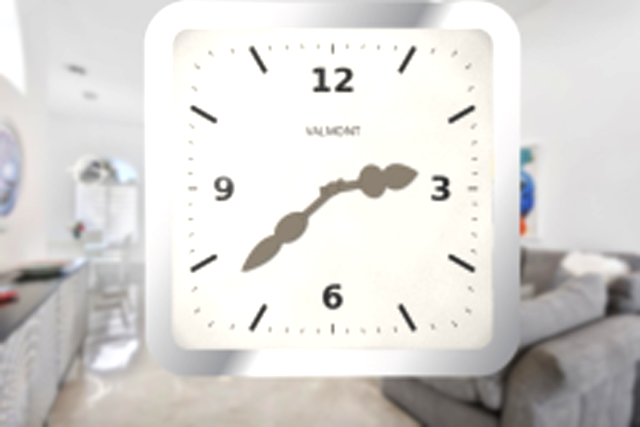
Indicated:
2 h 38 min
